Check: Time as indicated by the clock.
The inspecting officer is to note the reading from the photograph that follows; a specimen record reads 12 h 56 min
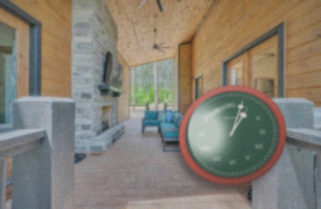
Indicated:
1 h 03 min
